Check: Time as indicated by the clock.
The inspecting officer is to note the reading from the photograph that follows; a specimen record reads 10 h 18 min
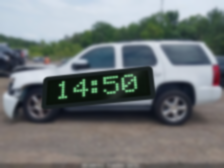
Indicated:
14 h 50 min
